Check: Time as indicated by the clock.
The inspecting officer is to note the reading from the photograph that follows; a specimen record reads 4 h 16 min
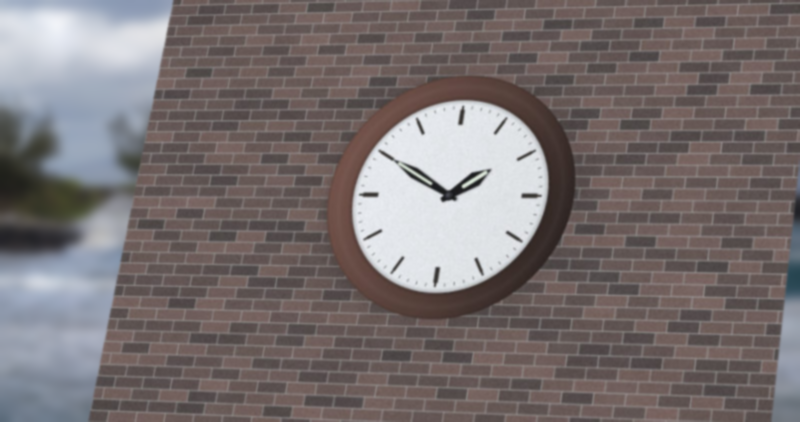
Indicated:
1 h 50 min
